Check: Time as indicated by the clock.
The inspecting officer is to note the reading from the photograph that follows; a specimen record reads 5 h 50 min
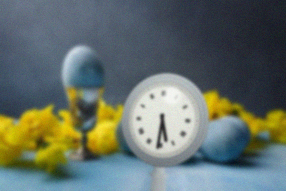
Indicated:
5 h 31 min
